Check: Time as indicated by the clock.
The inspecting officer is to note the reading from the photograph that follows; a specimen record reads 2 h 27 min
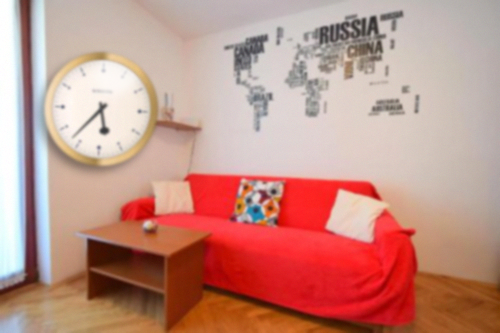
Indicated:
5 h 37 min
